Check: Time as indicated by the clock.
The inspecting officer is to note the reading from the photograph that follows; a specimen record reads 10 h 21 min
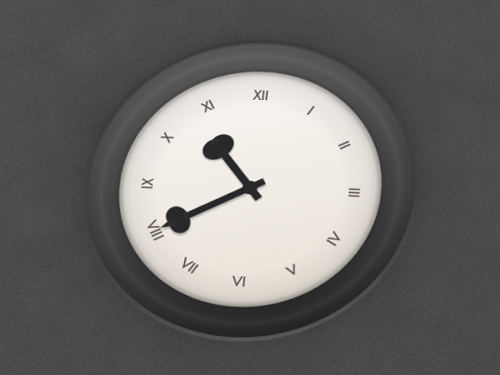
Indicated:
10 h 40 min
